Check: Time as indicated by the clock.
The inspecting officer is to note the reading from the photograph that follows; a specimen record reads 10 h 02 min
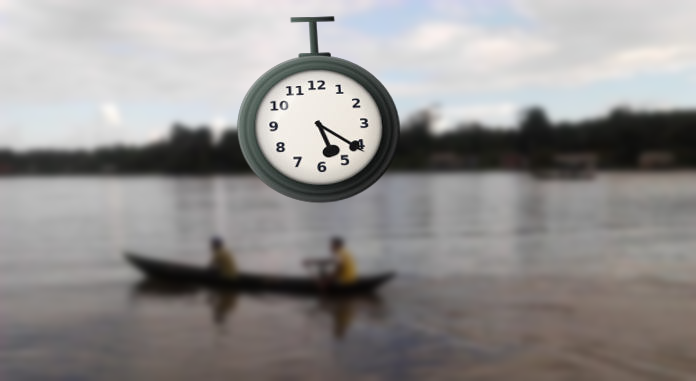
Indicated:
5 h 21 min
